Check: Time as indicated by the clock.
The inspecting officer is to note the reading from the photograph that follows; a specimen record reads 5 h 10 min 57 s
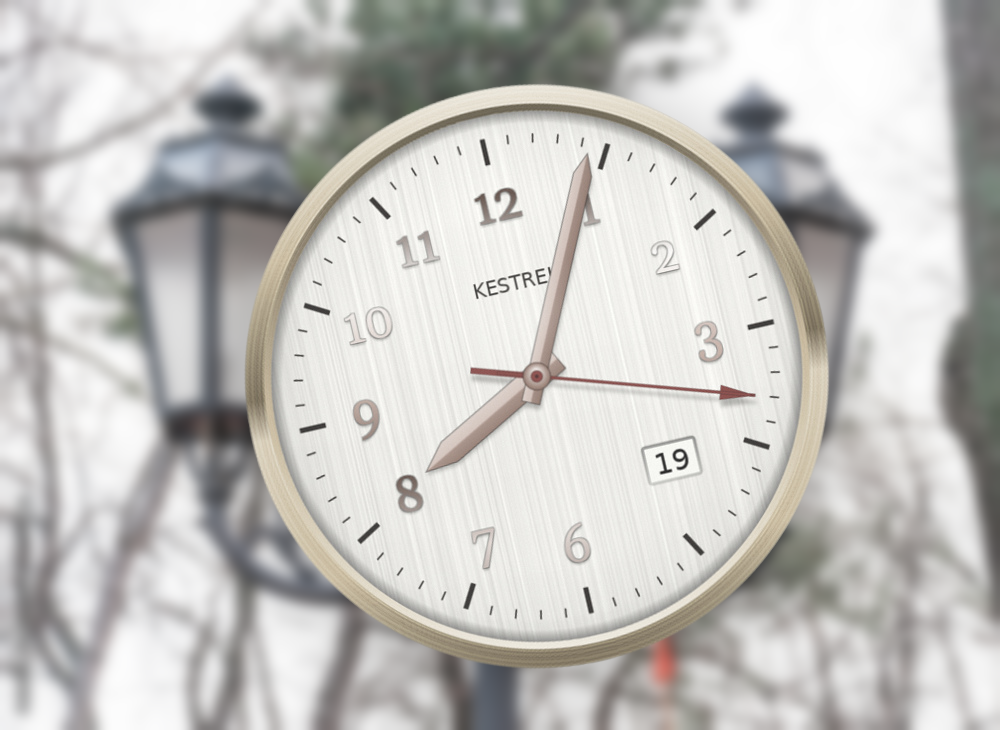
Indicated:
8 h 04 min 18 s
